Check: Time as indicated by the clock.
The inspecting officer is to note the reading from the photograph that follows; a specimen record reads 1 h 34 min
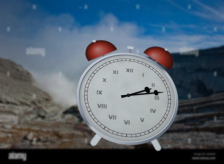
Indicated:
2 h 13 min
